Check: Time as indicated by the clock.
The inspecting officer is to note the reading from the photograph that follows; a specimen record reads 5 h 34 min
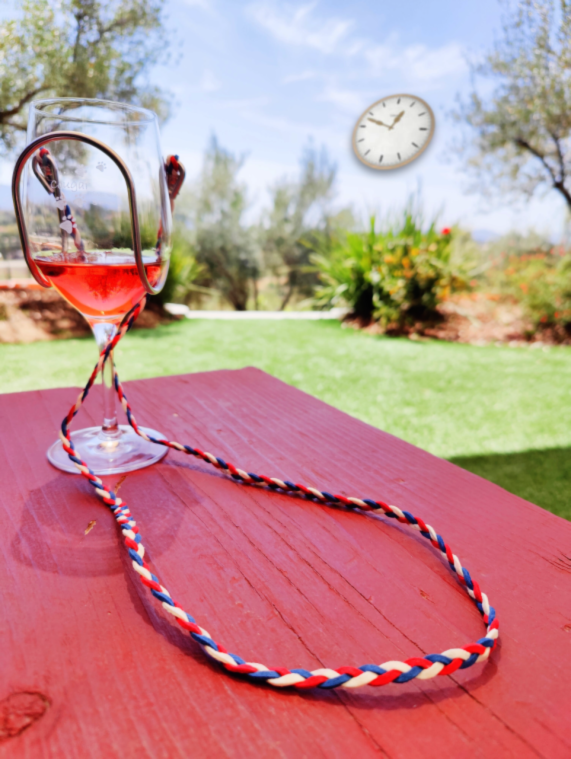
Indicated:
12 h 48 min
